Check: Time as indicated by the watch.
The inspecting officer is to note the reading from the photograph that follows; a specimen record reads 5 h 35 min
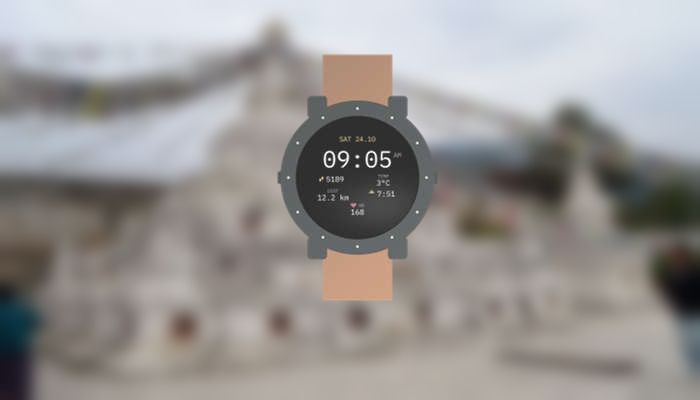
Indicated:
9 h 05 min
